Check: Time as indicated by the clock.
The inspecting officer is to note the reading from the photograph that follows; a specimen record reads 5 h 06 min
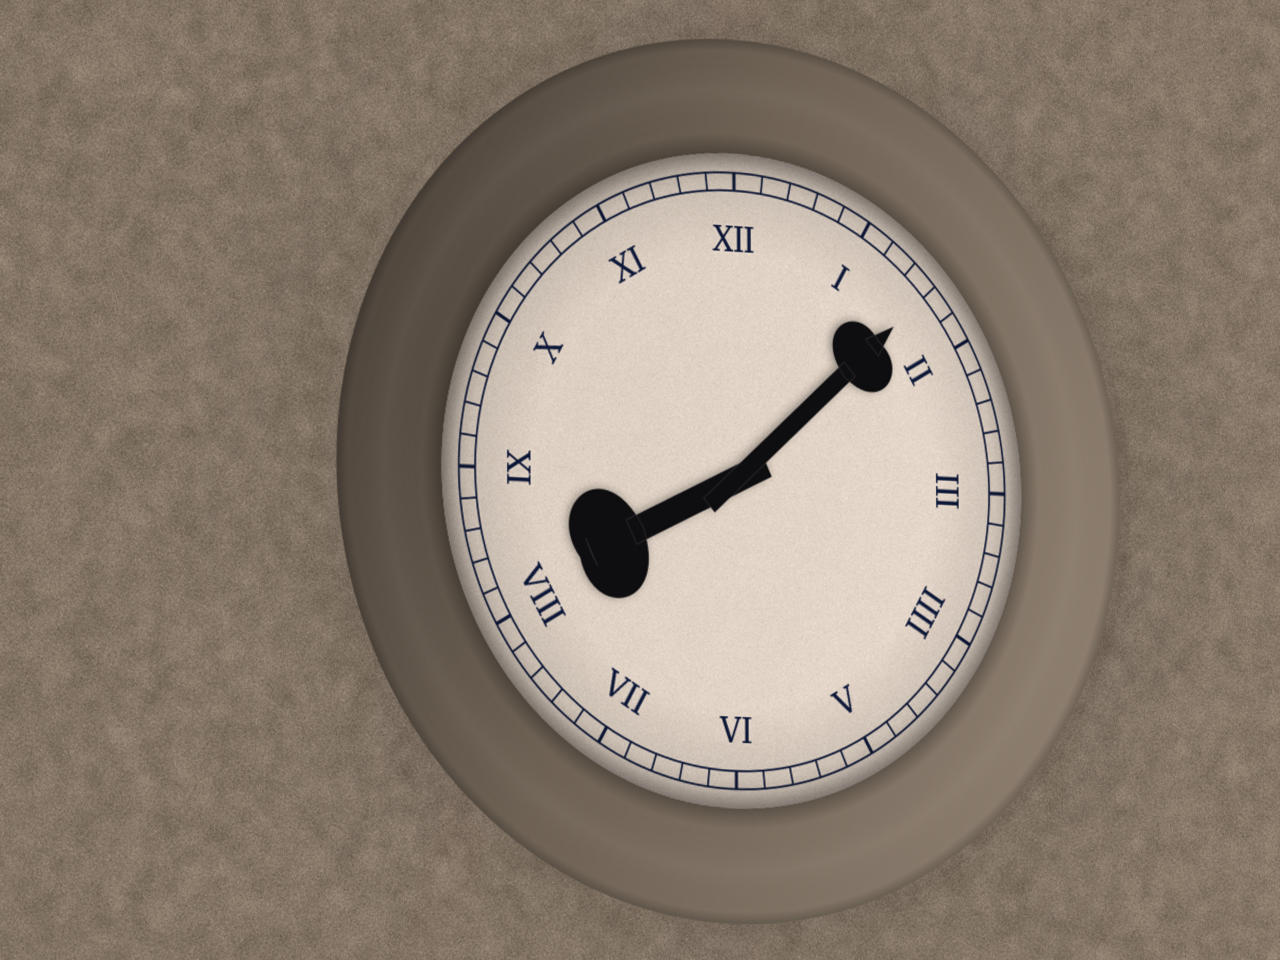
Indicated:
8 h 08 min
